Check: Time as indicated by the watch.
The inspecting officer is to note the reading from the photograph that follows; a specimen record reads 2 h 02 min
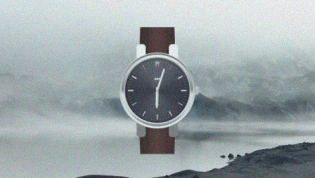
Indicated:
6 h 03 min
